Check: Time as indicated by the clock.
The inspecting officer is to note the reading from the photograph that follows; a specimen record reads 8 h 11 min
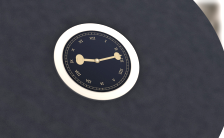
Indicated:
9 h 13 min
